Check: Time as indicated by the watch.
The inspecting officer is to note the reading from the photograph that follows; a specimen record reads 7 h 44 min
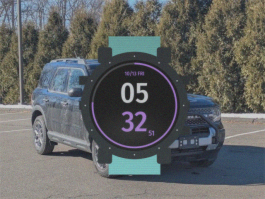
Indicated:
5 h 32 min
